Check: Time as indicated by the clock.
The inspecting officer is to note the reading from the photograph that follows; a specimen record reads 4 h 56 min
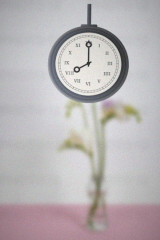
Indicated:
8 h 00 min
